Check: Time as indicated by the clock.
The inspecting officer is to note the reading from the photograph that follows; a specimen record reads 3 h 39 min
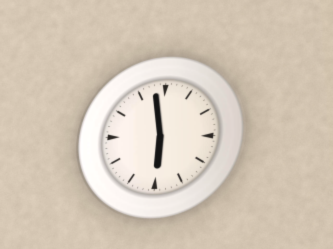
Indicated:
5 h 58 min
